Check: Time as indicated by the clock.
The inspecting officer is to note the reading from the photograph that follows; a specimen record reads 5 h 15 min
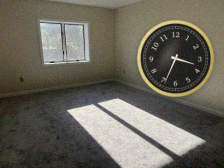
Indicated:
3 h 34 min
